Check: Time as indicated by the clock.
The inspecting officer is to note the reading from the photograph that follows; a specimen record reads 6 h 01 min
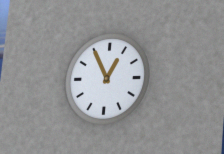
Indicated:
12 h 55 min
